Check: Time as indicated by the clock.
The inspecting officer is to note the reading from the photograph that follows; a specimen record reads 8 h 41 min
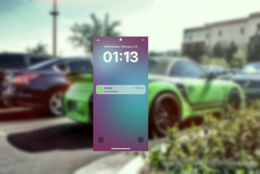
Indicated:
1 h 13 min
